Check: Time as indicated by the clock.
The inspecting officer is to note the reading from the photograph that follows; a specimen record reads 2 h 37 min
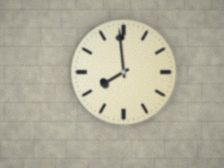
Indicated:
7 h 59 min
